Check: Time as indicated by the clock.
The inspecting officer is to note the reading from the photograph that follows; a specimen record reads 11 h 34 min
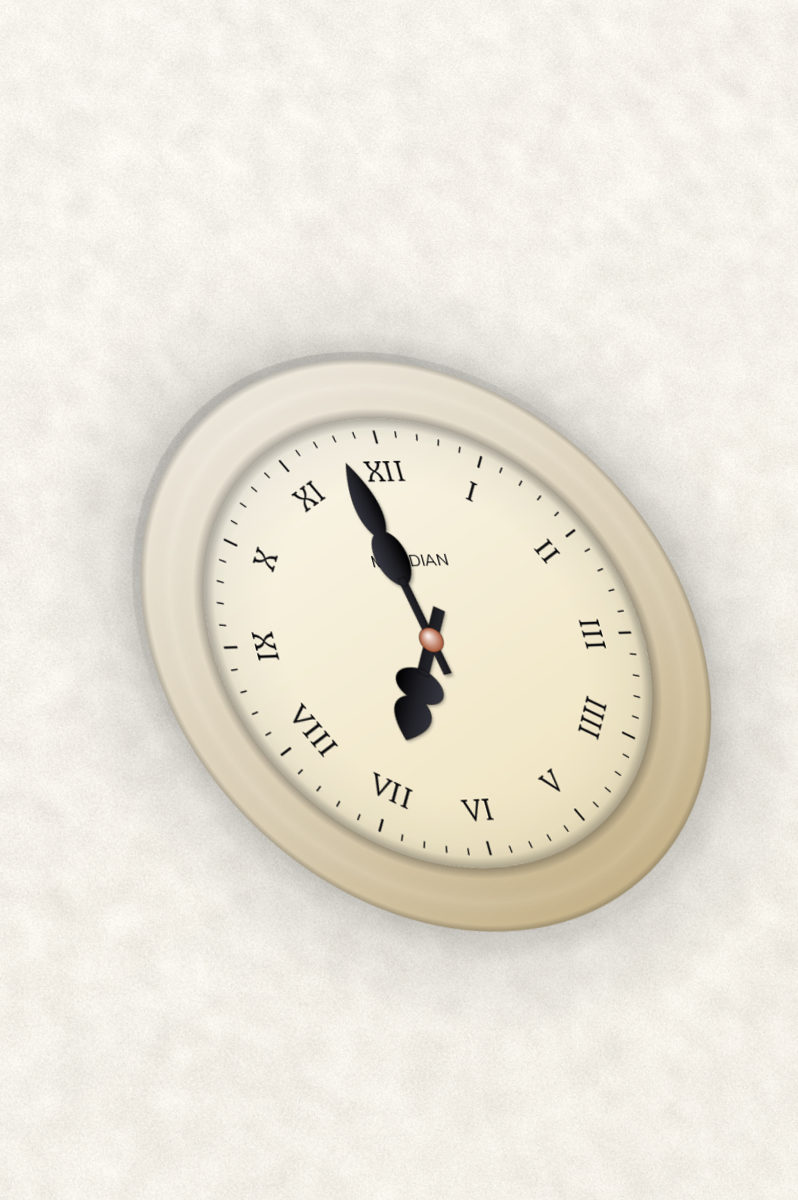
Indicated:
6 h 58 min
